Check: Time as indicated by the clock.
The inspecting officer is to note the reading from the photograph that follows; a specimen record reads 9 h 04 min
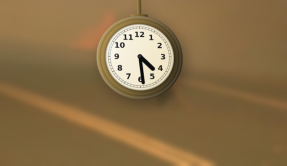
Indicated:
4 h 29 min
